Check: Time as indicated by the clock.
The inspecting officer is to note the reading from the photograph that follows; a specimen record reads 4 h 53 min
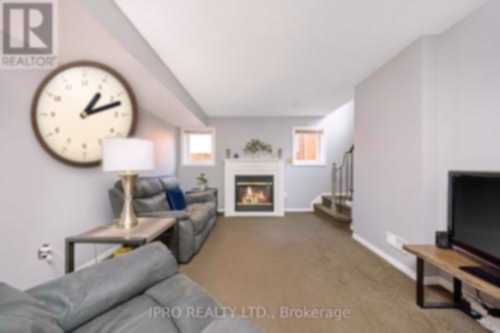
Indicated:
1 h 12 min
